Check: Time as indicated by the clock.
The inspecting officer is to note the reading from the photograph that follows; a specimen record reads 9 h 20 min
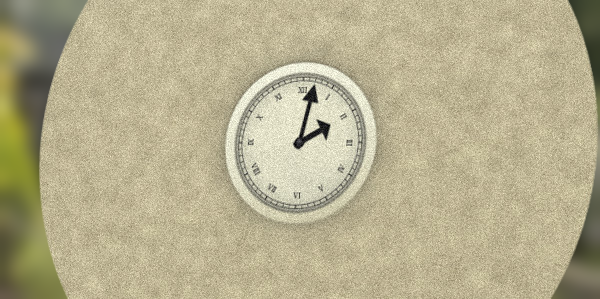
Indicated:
2 h 02 min
